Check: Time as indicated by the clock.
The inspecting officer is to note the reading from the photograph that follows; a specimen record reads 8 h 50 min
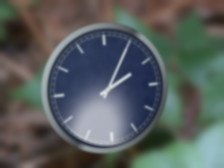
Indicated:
2 h 05 min
